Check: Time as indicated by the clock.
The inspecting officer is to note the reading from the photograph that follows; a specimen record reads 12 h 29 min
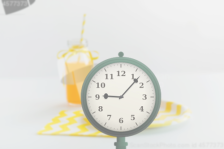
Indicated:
9 h 07 min
